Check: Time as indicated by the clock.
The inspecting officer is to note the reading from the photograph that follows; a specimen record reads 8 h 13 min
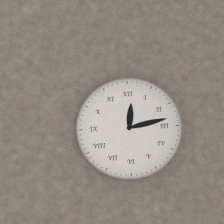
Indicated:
12 h 13 min
